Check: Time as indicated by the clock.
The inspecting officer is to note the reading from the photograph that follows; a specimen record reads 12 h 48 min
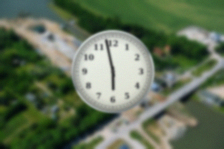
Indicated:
5 h 58 min
